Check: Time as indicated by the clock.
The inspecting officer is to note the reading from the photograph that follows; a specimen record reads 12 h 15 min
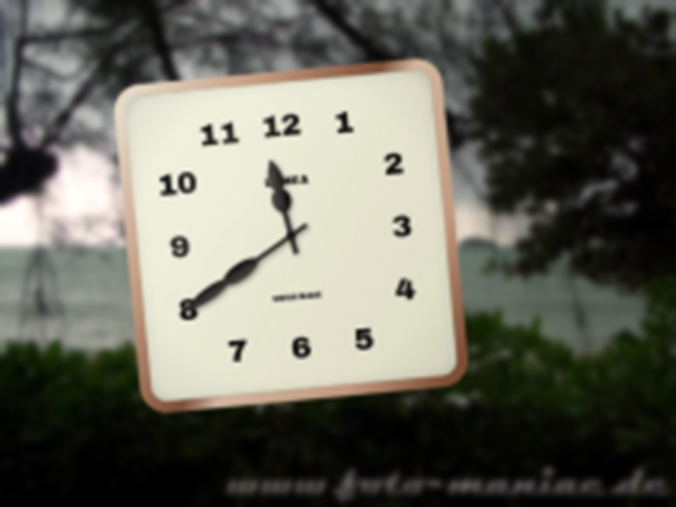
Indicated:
11 h 40 min
